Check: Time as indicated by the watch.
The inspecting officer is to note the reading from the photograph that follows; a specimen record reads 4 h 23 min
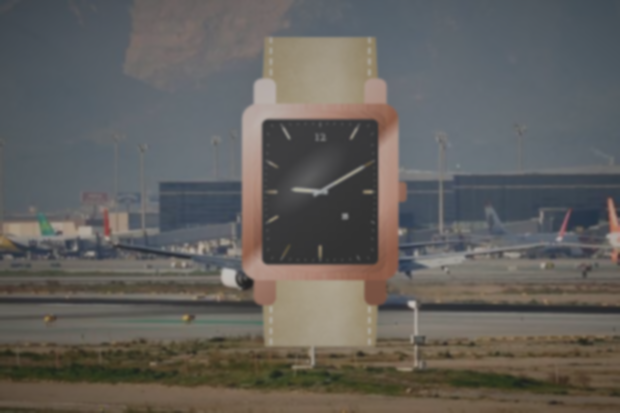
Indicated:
9 h 10 min
